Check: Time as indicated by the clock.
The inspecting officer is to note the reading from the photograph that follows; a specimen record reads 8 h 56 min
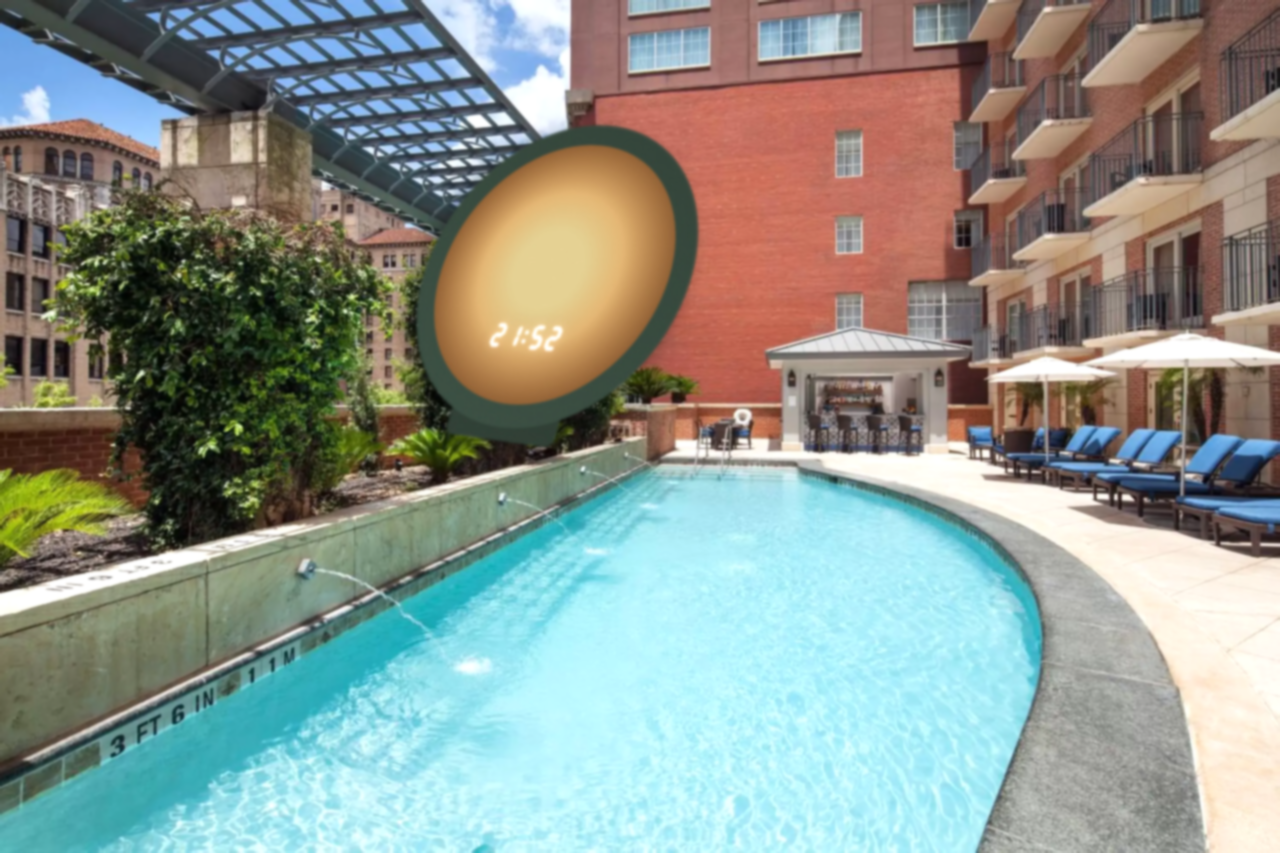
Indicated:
21 h 52 min
